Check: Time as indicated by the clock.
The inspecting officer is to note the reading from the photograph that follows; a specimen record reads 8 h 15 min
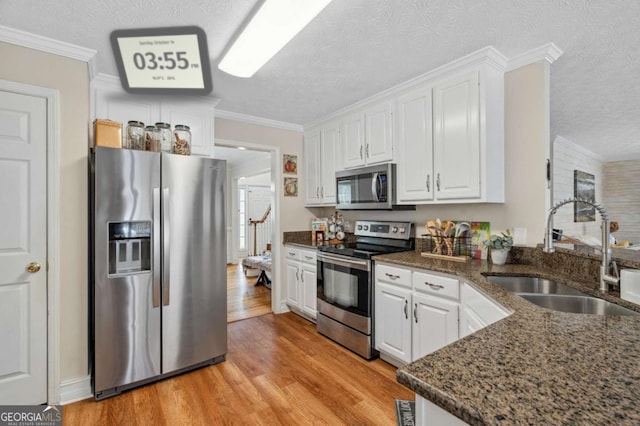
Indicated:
3 h 55 min
